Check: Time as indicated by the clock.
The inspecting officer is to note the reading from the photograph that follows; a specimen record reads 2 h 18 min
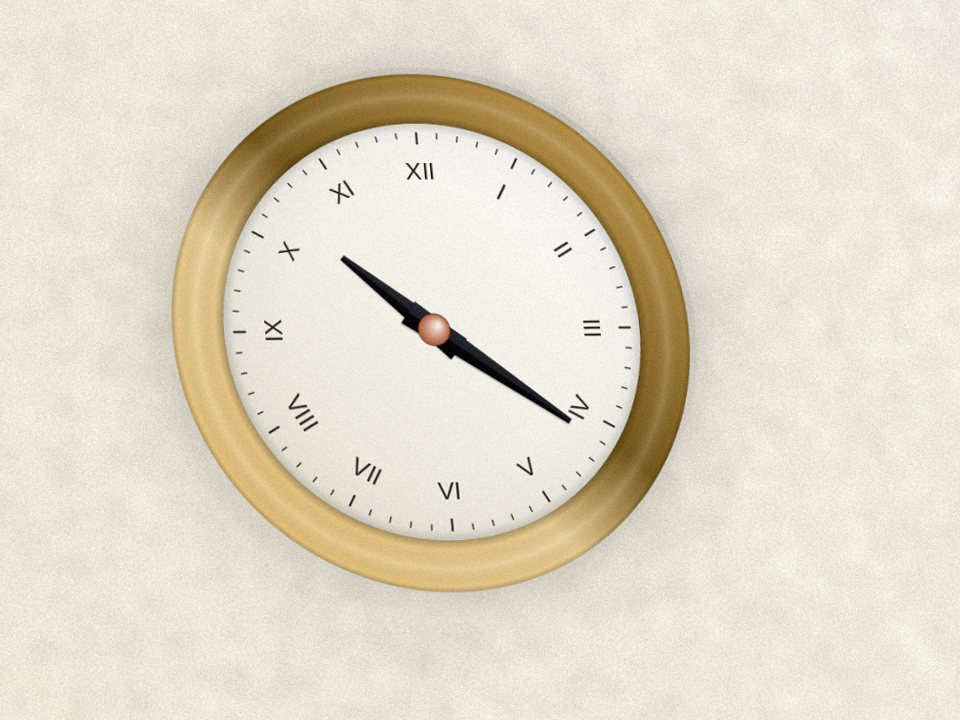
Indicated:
10 h 21 min
